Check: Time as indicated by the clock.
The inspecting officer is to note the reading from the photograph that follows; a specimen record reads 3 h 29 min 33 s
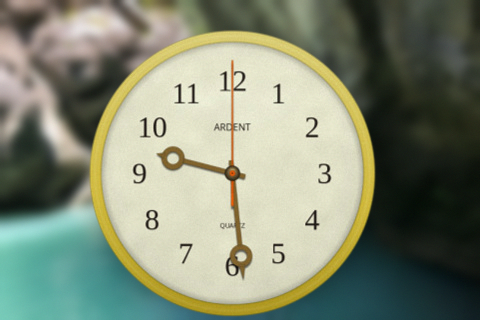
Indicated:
9 h 29 min 00 s
